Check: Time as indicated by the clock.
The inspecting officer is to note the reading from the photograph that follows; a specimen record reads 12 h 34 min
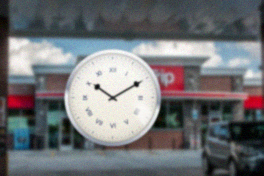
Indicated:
10 h 10 min
